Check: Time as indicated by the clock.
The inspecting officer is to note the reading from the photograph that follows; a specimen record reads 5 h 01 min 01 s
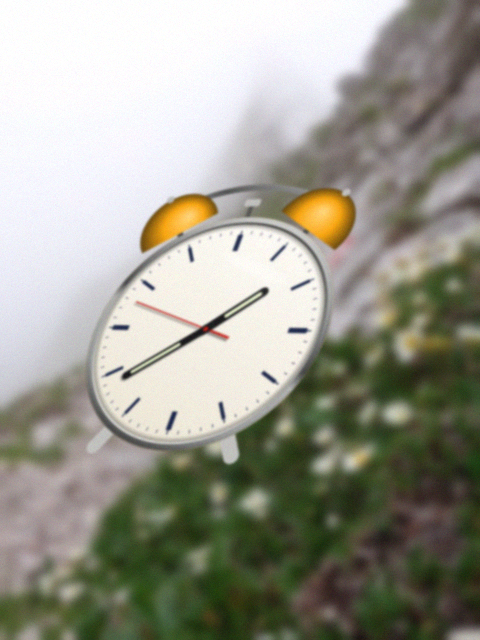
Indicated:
1 h 38 min 48 s
